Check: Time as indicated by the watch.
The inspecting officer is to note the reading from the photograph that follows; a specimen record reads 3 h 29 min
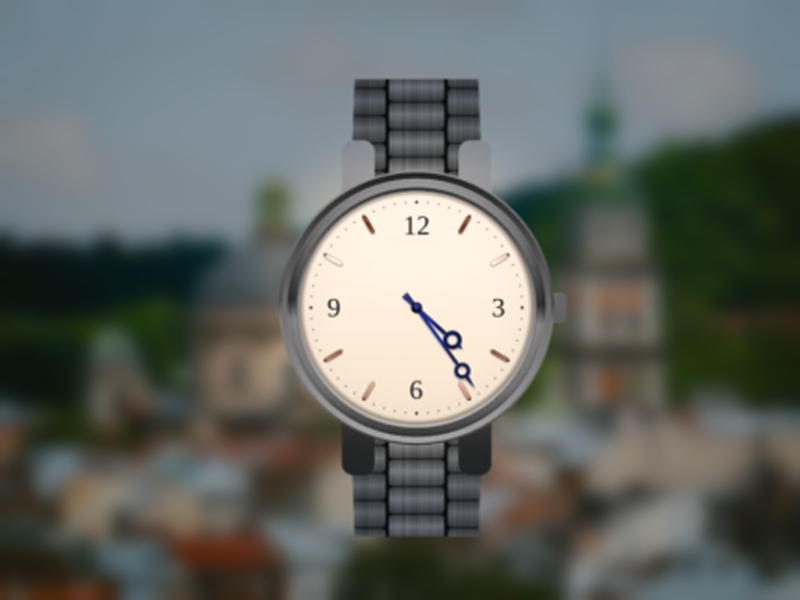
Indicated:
4 h 24 min
